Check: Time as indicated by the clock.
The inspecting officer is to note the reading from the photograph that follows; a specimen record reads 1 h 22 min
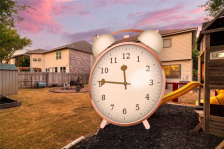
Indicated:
11 h 46 min
